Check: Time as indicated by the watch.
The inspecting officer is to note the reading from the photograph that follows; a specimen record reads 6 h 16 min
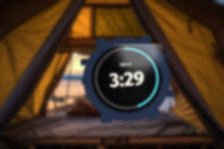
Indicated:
3 h 29 min
